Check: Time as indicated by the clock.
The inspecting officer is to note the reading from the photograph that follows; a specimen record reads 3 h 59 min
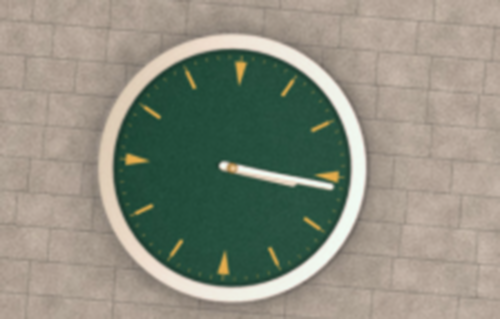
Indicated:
3 h 16 min
